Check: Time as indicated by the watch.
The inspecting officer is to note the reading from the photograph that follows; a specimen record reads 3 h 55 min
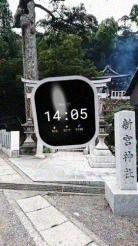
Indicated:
14 h 05 min
